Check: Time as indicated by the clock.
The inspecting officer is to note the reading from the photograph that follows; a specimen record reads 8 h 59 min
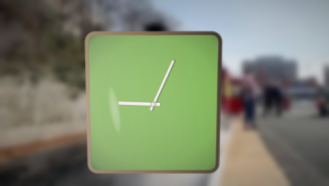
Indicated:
9 h 04 min
